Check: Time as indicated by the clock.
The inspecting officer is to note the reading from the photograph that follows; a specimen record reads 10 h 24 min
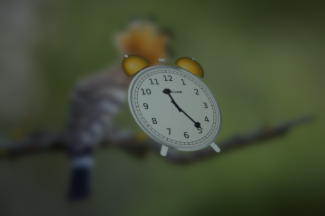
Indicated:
11 h 24 min
